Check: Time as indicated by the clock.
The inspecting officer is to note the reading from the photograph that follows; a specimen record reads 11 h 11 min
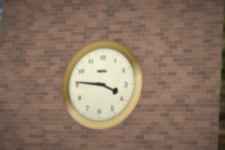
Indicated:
3 h 46 min
